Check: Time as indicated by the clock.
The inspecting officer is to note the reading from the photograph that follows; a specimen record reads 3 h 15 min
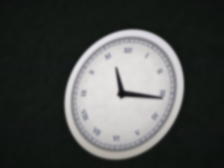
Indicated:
11 h 16 min
